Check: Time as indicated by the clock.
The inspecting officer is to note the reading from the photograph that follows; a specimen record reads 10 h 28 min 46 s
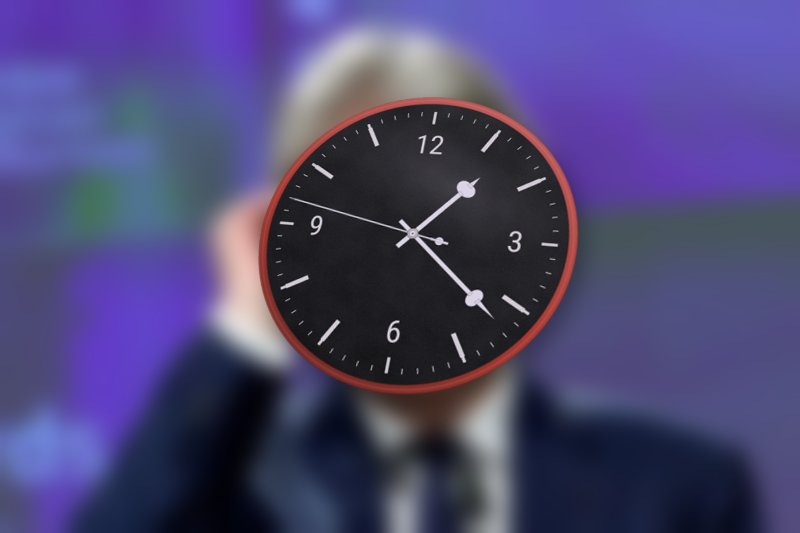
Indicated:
1 h 21 min 47 s
